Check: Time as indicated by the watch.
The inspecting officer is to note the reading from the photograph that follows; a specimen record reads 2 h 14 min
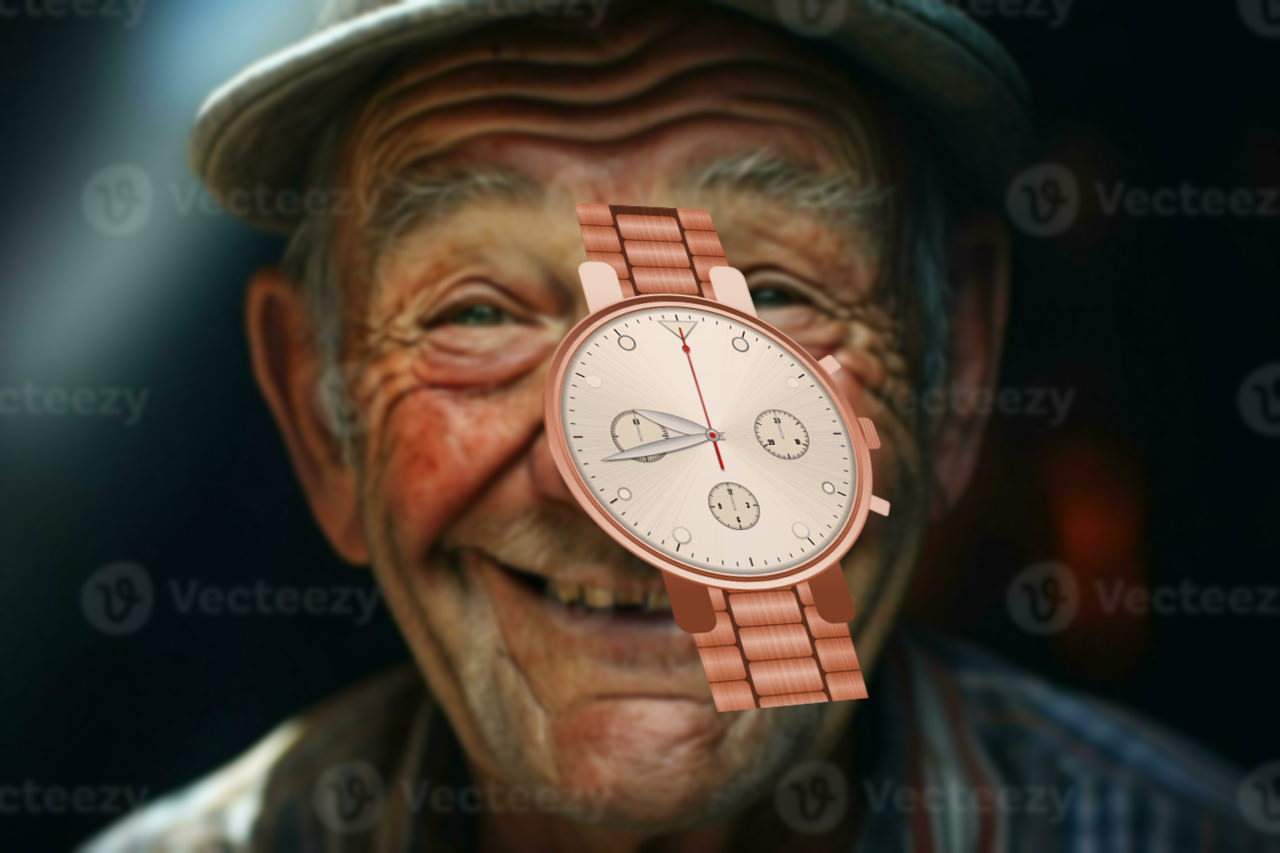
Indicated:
9 h 43 min
